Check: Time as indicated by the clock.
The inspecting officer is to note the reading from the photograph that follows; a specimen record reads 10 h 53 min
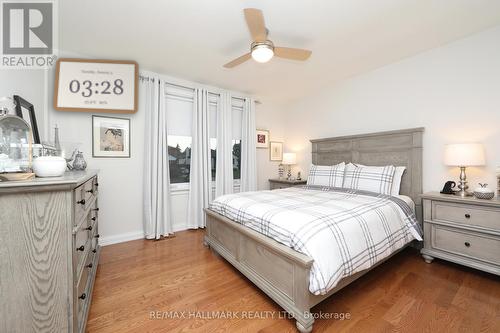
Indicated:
3 h 28 min
